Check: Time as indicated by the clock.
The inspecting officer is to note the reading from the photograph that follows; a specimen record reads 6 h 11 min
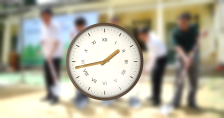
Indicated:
1 h 43 min
